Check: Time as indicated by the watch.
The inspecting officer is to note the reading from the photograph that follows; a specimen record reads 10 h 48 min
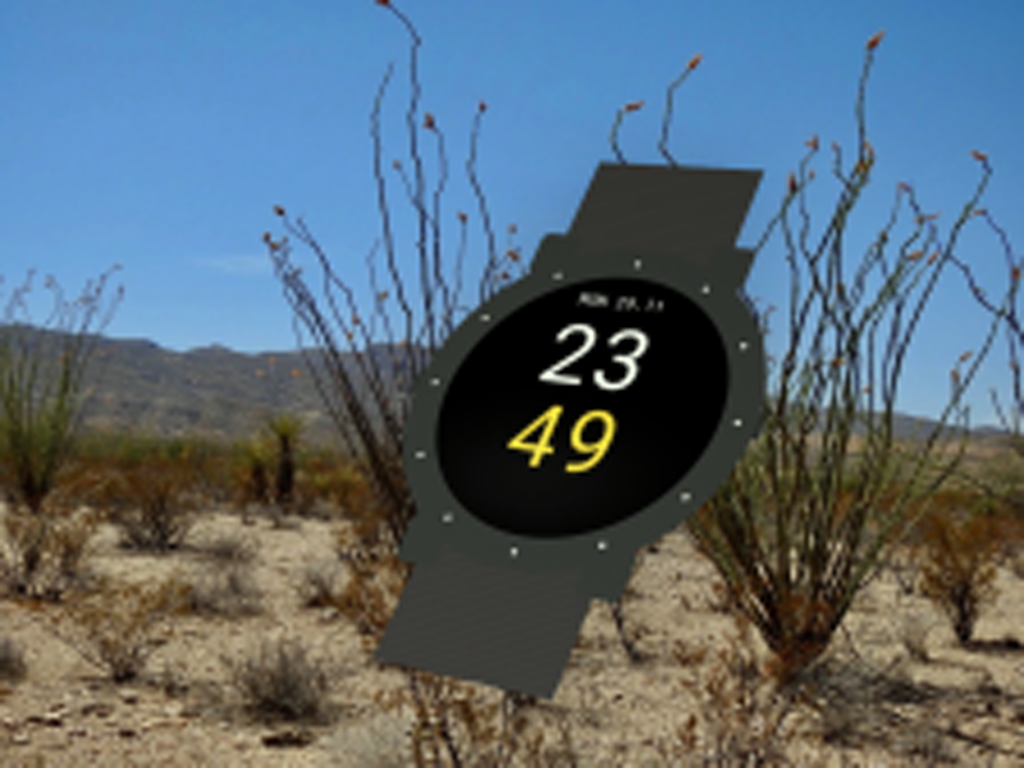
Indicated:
23 h 49 min
